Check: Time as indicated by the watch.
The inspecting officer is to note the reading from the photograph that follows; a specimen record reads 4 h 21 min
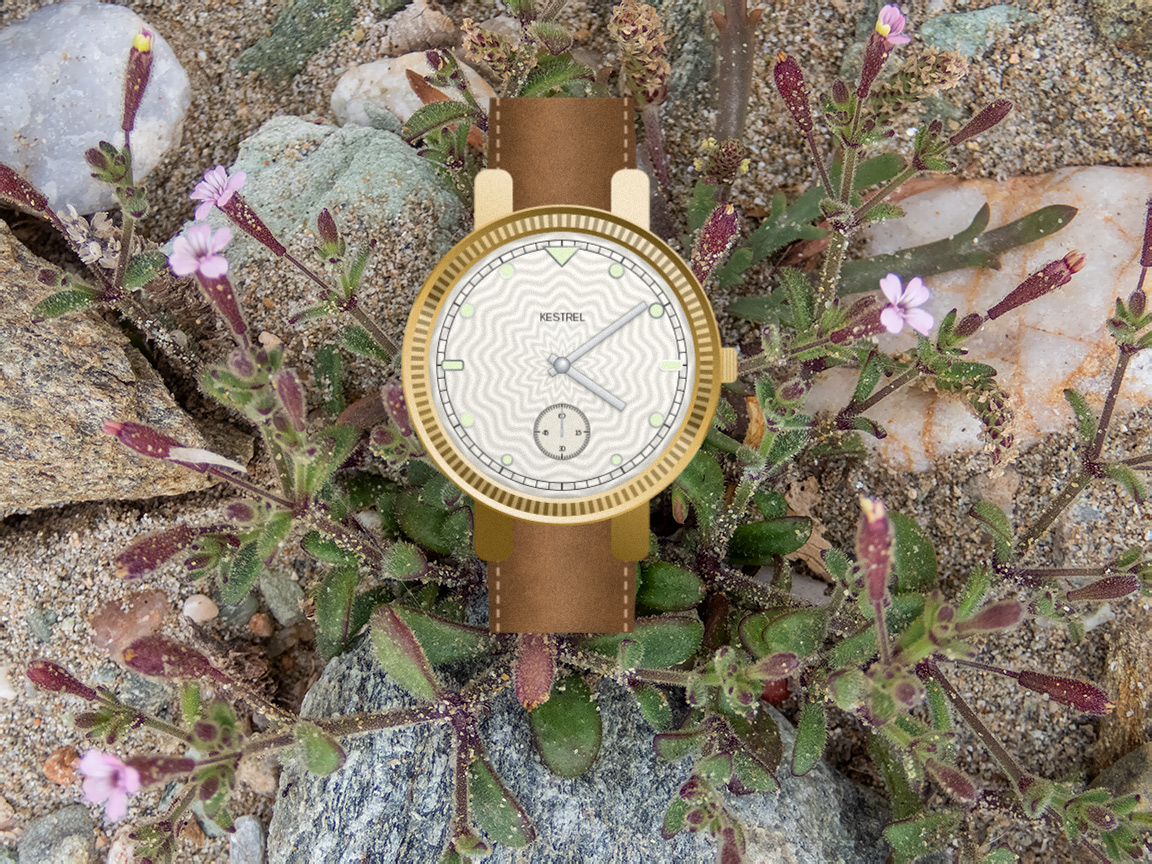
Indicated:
4 h 09 min
